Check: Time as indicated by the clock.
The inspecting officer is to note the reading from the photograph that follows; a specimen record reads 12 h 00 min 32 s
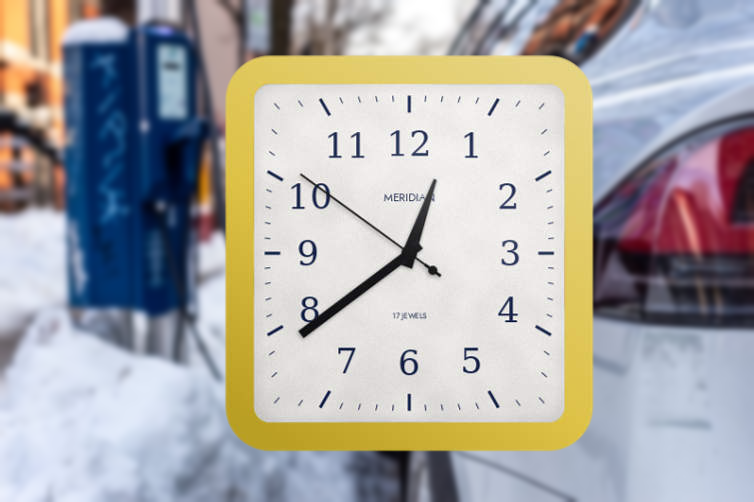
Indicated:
12 h 38 min 51 s
